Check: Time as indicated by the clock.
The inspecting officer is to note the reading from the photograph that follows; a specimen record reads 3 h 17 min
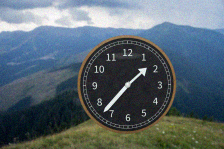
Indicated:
1 h 37 min
